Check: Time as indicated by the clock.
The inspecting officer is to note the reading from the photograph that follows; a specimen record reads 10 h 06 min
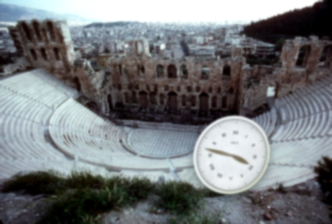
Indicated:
3 h 47 min
